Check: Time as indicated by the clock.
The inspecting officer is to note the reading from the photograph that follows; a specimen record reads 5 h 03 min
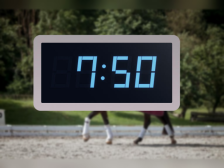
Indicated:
7 h 50 min
